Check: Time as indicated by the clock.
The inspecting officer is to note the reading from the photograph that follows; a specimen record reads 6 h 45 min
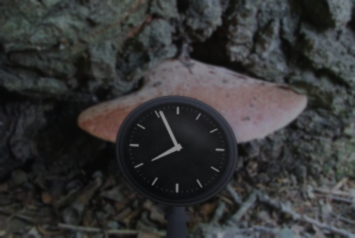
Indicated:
7 h 56 min
